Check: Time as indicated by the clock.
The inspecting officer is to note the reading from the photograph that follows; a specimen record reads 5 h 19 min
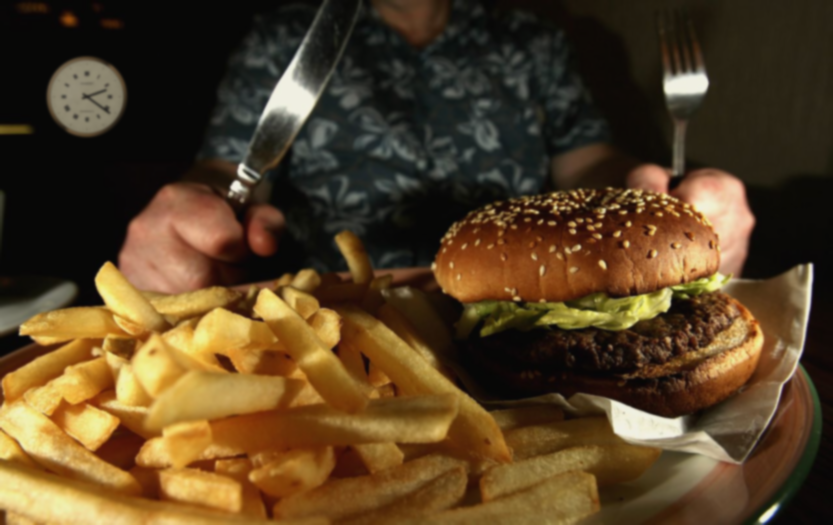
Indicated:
2 h 21 min
